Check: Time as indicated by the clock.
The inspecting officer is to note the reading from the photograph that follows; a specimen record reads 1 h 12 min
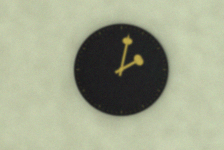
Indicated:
2 h 02 min
